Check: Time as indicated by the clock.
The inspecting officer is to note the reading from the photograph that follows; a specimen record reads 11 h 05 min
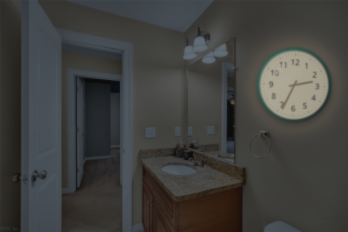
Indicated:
2 h 34 min
